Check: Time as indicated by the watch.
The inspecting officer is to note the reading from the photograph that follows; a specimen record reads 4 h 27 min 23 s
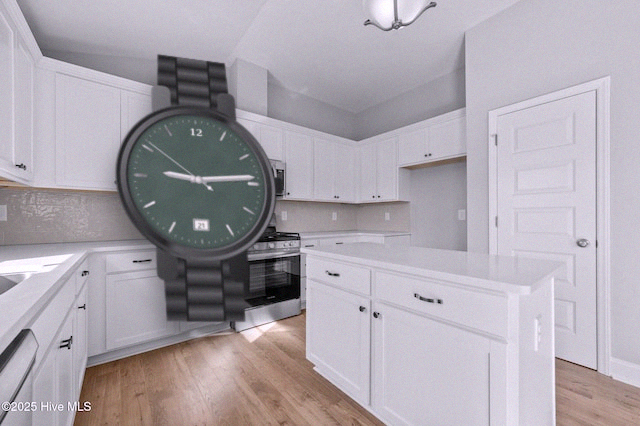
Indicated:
9 h 13 min 51 s
